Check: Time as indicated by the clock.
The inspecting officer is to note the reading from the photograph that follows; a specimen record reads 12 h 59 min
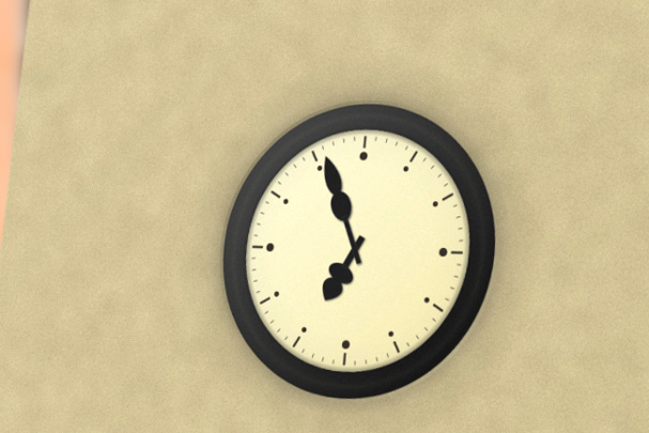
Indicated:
6 h 56 min
